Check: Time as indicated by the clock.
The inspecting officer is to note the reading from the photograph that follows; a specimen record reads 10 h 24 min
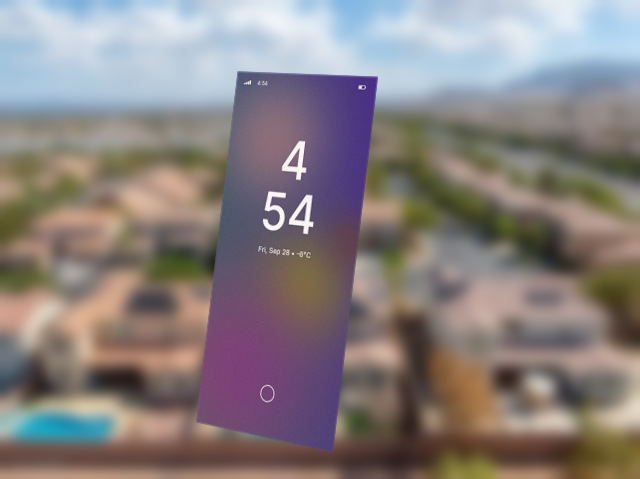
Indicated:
4 h 54 min
